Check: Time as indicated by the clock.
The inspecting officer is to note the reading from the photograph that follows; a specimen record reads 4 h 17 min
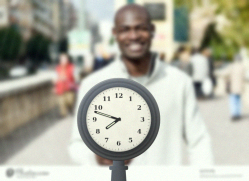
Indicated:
7 h 48 min
